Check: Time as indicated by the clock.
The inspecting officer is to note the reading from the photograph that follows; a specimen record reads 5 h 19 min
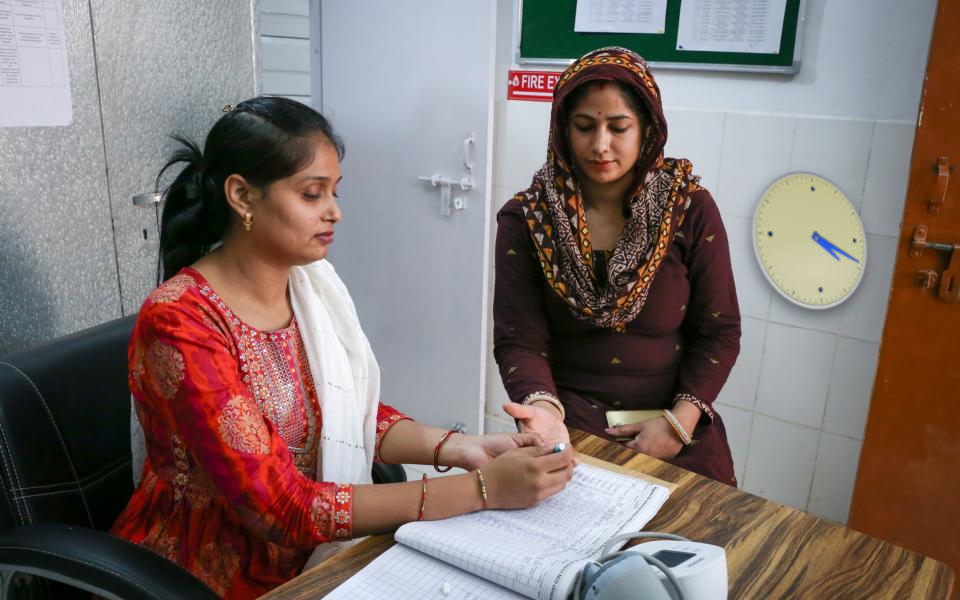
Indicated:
4 h 19 min
